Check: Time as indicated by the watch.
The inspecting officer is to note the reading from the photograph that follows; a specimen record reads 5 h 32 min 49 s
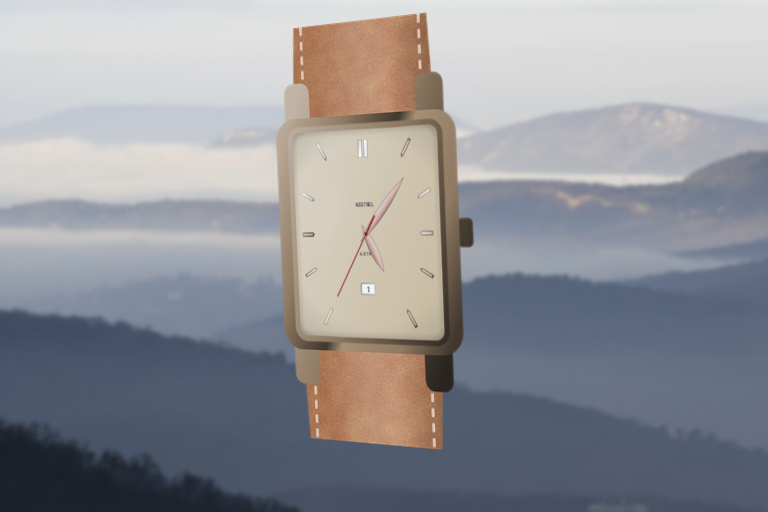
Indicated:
5 h 06 min 35 s
